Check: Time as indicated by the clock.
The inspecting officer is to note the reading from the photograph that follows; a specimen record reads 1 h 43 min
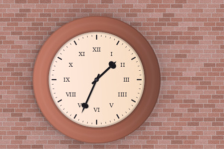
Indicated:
1 h 34 min
